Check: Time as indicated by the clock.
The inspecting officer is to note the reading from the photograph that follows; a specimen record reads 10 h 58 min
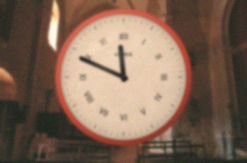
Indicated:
11 h 49 min
